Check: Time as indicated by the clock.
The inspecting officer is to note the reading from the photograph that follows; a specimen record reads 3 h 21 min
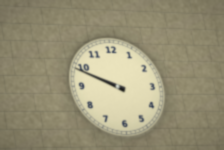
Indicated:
9 h 49 min
